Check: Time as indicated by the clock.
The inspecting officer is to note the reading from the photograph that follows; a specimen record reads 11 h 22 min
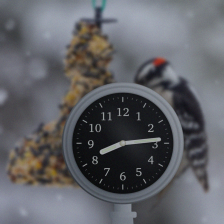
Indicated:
8 h 14 min
